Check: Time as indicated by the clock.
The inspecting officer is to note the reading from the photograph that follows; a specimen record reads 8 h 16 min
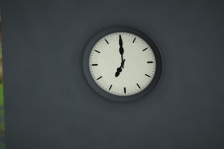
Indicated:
7 h 00 min
